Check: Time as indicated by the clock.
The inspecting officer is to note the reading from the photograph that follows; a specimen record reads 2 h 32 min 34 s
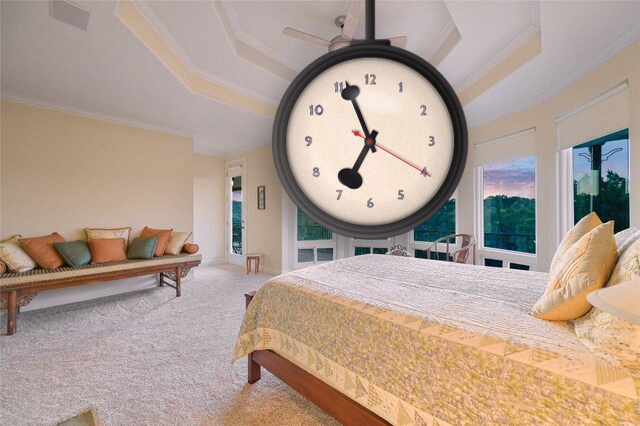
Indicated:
6 h 56 min 20 s
